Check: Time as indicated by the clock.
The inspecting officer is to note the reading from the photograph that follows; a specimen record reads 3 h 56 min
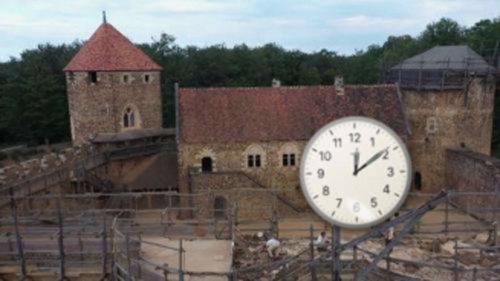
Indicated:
12 h 09 min
